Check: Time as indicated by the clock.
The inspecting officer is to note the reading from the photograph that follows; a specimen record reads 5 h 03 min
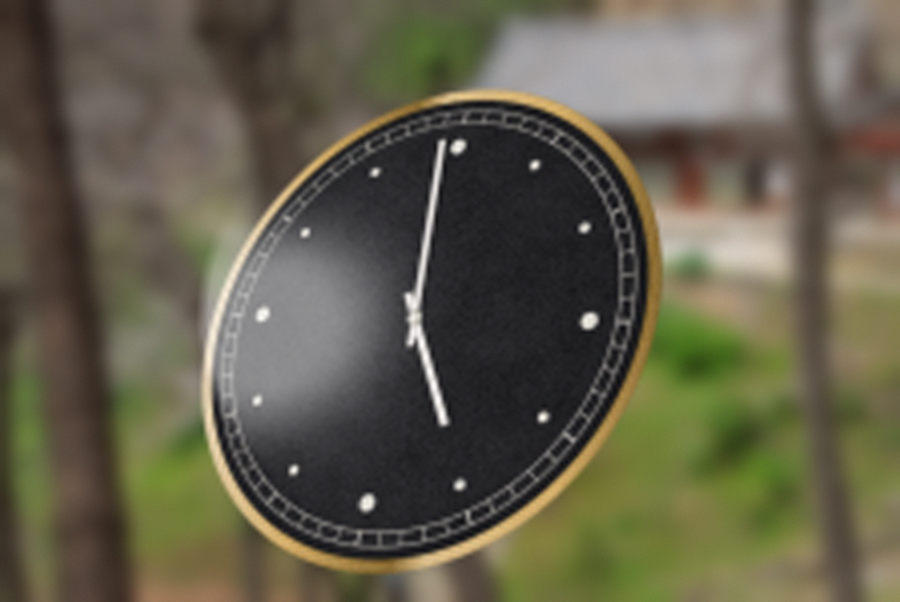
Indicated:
4 h 59 min
